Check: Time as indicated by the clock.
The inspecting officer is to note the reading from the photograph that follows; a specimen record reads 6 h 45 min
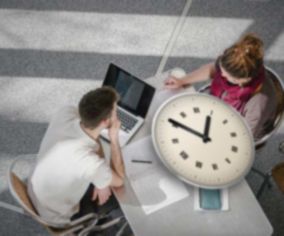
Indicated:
12 h 51 min
